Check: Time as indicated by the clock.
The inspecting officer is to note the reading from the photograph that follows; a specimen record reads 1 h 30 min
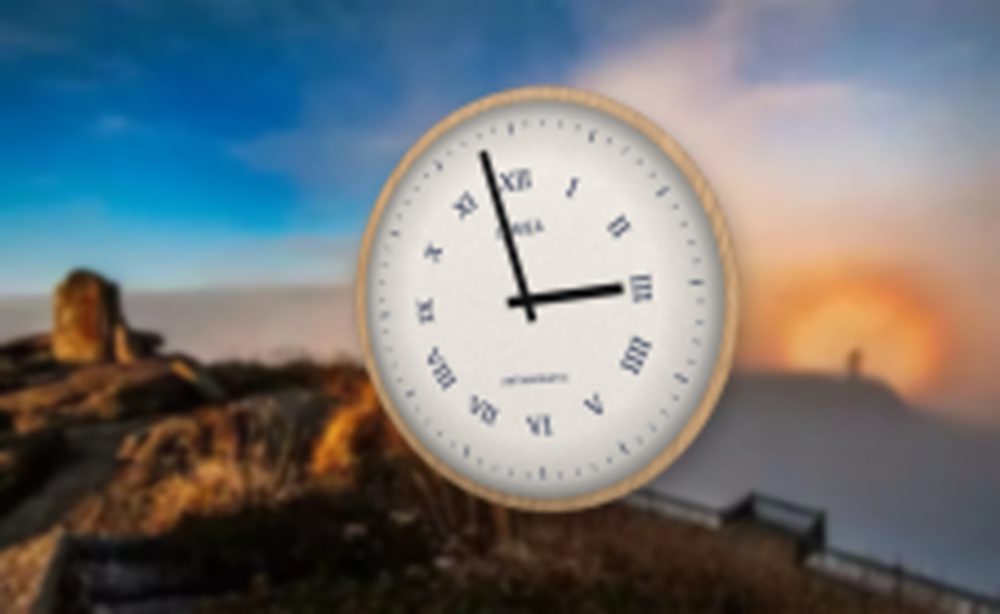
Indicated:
2 h 58 min
